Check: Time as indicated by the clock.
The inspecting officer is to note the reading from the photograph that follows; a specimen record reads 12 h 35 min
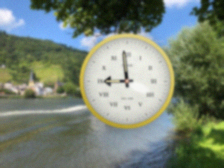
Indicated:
8 h 59 min
